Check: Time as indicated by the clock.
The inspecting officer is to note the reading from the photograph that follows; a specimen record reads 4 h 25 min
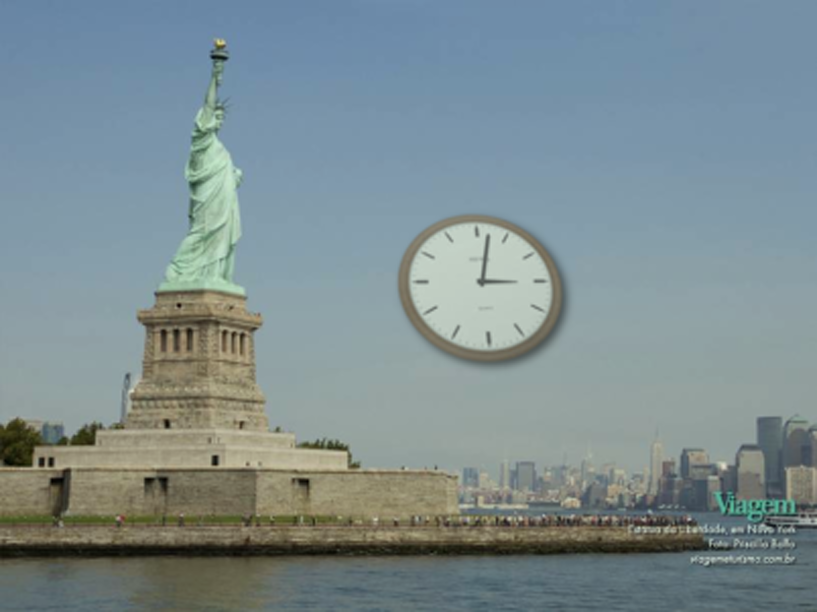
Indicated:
3 h 02 min
